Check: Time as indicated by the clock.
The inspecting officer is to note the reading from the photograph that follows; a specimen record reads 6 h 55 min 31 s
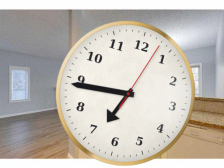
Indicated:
6 h 44 min 03 s
